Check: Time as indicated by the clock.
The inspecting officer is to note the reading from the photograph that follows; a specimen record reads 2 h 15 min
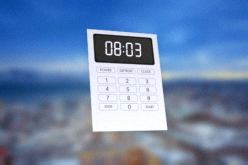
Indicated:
8 h 03 min
